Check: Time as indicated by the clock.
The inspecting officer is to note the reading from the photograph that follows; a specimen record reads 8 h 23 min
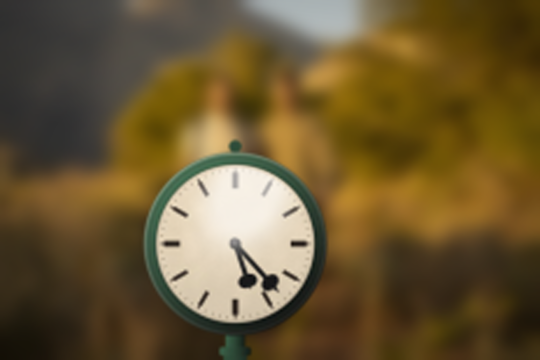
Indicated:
5 h 23 min
